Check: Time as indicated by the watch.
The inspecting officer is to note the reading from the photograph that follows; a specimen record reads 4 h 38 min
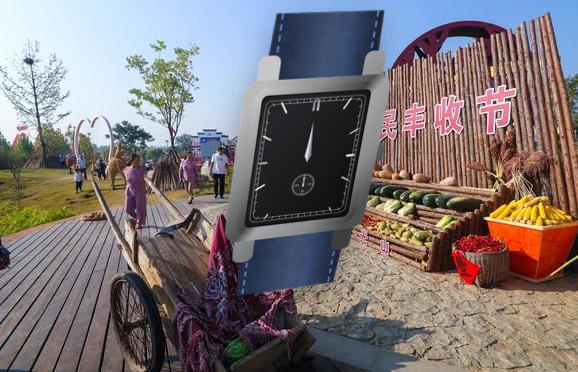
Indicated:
12 h 00 min
